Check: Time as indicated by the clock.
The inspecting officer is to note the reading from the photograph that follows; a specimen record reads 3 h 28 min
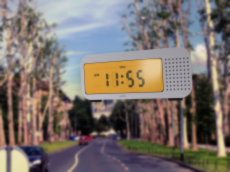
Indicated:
11 h 55 min
